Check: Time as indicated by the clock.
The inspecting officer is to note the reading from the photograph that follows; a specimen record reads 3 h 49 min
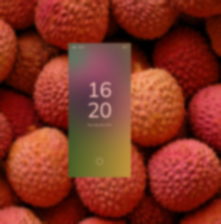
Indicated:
16 h 20 min
